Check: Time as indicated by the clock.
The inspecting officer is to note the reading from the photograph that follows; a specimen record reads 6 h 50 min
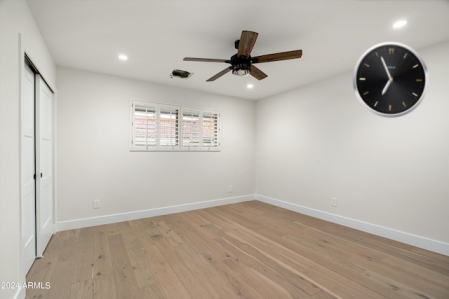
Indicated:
6 h 56 min
